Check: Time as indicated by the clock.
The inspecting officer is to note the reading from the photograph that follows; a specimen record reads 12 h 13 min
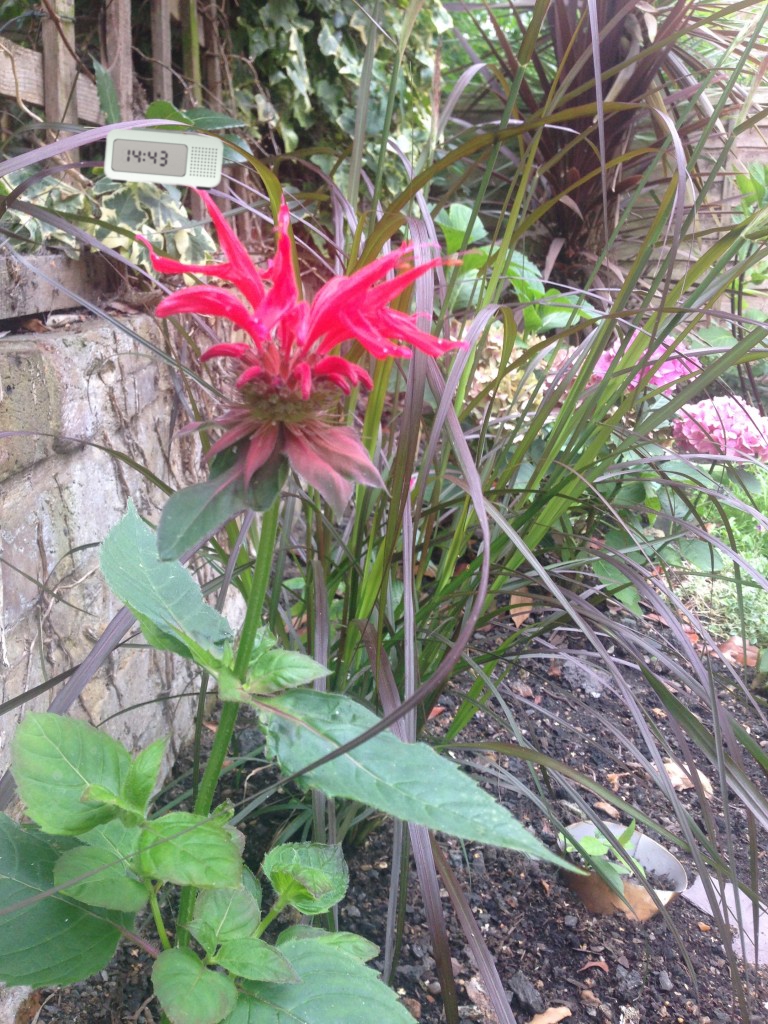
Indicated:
14 h 43 min
